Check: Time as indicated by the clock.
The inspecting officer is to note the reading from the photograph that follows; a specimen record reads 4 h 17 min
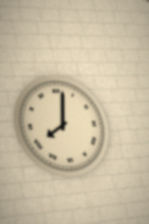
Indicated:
8 h 02 min
